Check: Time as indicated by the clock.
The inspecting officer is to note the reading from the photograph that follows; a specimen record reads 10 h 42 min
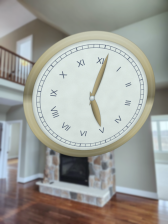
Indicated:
5 h 01 min
